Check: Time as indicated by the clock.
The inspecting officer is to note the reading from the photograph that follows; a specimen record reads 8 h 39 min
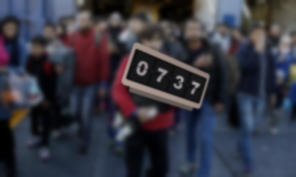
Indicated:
7 h 37 min
